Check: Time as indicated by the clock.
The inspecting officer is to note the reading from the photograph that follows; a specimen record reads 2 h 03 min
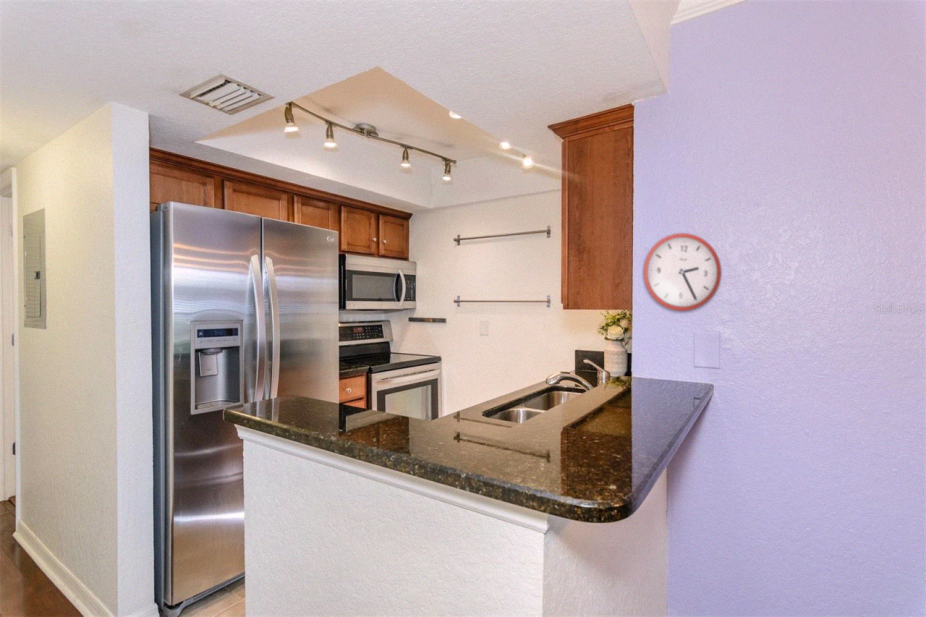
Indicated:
2 h 25 min
